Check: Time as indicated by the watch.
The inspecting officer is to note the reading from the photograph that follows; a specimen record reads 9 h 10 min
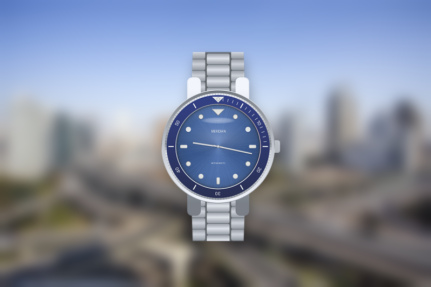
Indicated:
9 h 17 min
